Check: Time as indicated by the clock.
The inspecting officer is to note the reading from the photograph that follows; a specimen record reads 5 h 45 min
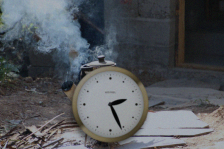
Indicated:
2 h 26 min
